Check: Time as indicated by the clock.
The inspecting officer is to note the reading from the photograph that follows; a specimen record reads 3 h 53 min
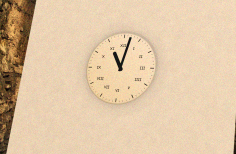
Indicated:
11 h 02 min
